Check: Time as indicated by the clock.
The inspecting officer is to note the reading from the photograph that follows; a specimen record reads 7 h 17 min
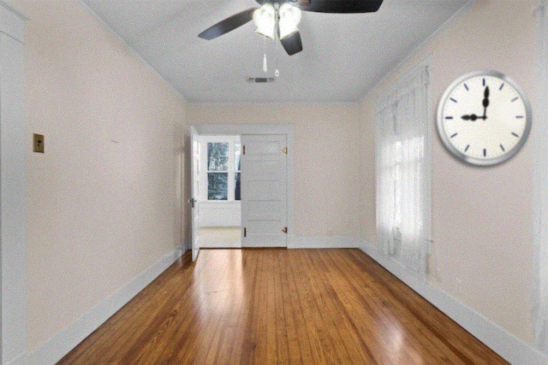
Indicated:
9 h 01 min
